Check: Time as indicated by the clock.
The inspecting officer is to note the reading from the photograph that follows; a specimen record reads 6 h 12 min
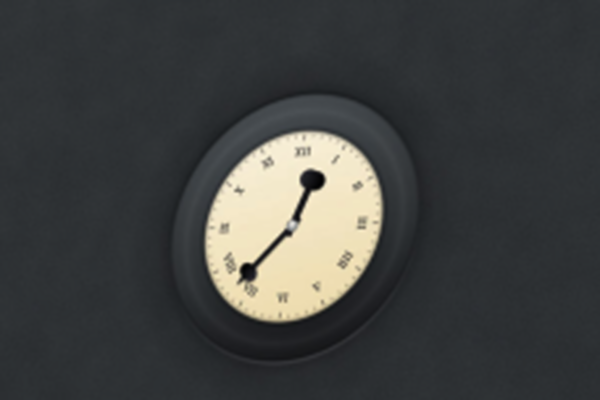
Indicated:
12 h 37 min
